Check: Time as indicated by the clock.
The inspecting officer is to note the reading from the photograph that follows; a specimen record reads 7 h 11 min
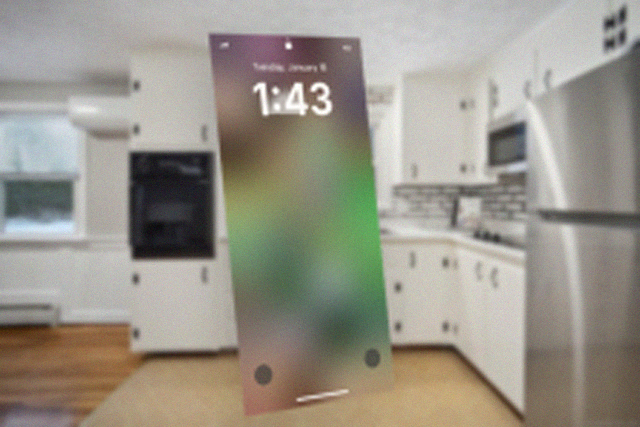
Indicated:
1 h 43 min
